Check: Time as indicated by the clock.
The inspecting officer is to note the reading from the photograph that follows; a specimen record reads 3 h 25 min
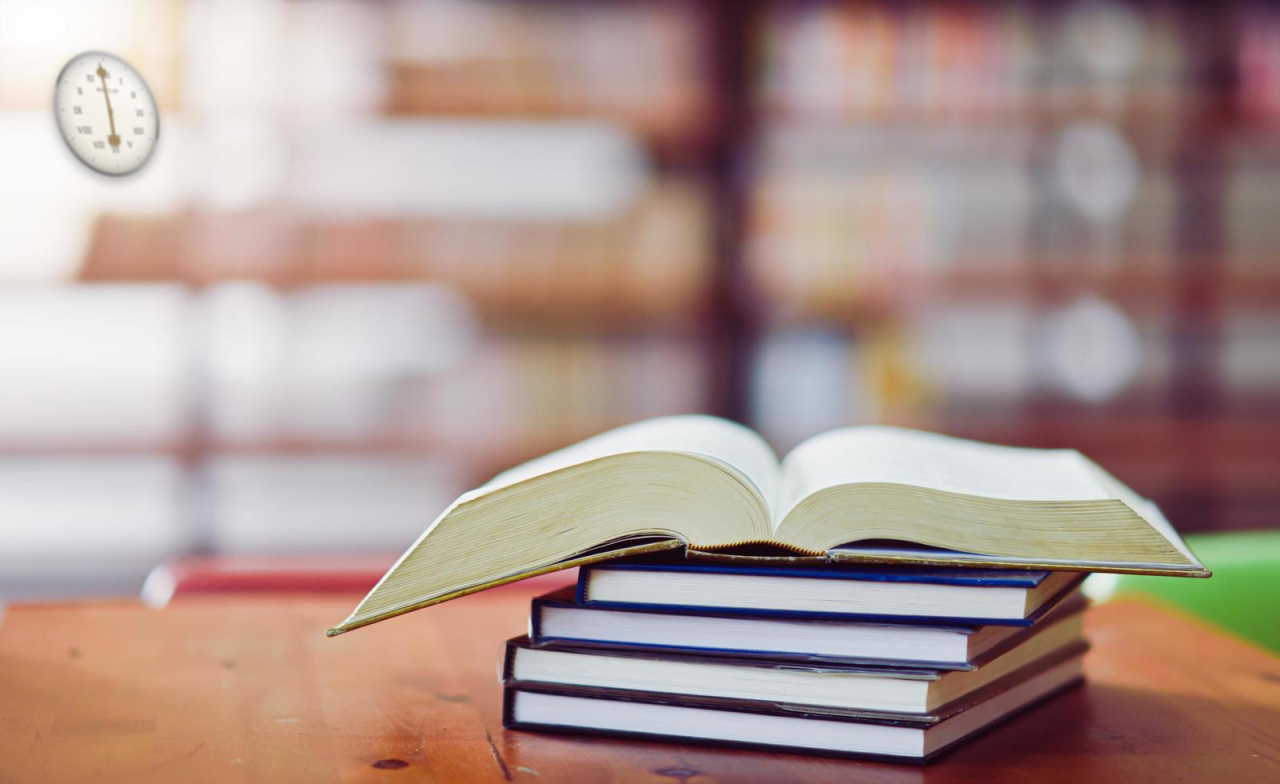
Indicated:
5 h 59 min
